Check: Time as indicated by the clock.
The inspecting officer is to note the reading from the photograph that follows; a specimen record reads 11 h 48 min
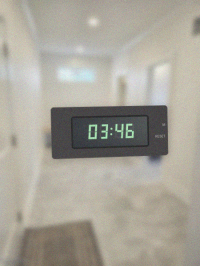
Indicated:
3 h 46 min
